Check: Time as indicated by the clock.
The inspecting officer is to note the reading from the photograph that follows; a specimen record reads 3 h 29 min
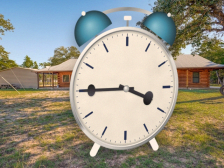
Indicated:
3 h 45 min
